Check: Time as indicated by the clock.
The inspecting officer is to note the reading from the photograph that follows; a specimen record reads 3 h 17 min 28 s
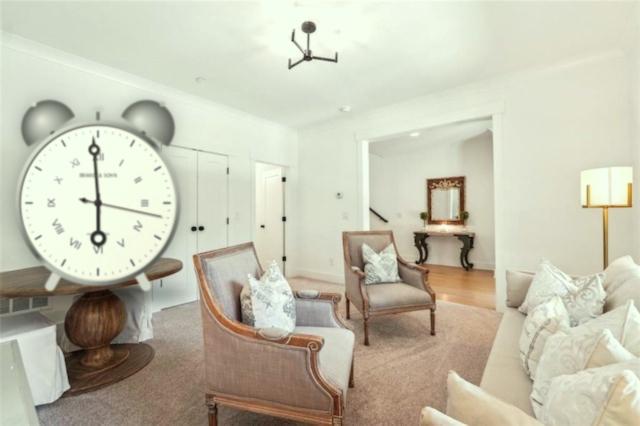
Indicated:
5 h 59 min 17 s
